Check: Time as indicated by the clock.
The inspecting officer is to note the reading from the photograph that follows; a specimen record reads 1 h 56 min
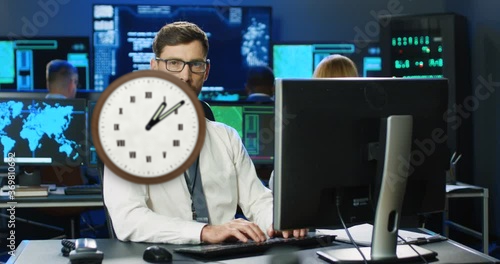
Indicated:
1 h 09 min
